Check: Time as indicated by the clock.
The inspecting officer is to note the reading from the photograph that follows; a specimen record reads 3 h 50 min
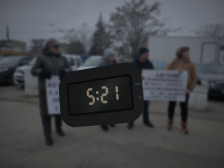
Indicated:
5 h 21 min
